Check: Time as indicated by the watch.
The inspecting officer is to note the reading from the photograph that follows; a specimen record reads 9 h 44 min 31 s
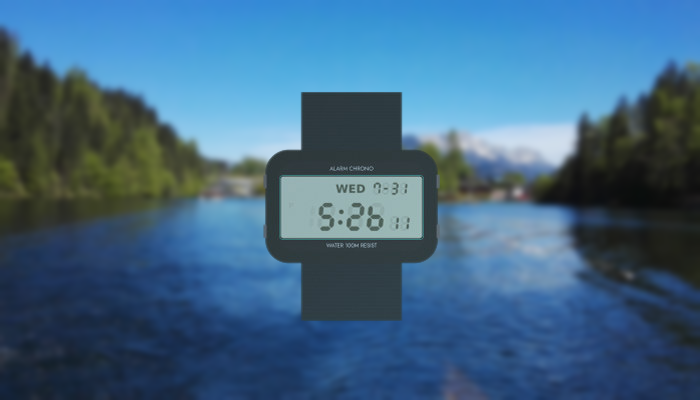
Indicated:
5 h 26 min 11 s
